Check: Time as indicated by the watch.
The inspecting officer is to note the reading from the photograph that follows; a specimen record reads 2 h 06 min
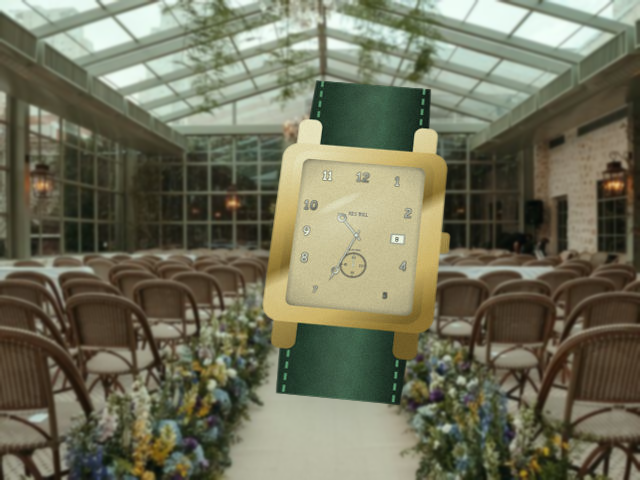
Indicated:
10 h 34 min
